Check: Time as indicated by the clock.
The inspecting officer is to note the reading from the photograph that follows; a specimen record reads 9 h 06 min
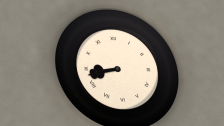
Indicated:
8 h 43 min
